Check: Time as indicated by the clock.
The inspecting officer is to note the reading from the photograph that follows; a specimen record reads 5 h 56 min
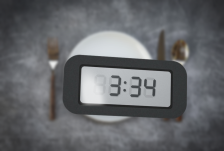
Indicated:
3 h 34 min
